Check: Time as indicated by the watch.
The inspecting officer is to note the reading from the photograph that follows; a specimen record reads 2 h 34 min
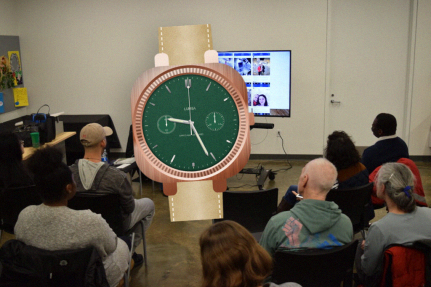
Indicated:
9 h 26 min
